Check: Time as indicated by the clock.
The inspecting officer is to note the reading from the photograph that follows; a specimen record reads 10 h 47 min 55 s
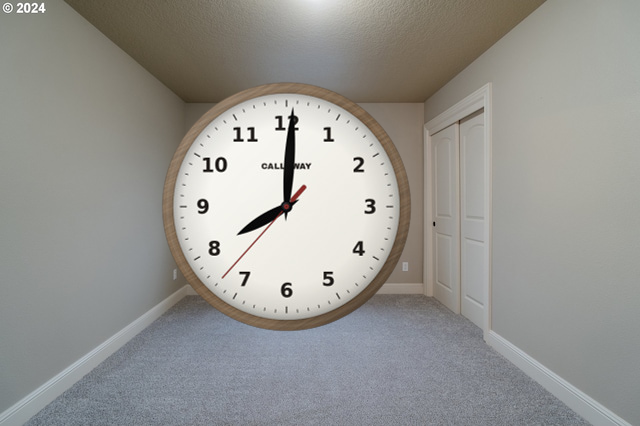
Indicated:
8 h 00 min 37 s
